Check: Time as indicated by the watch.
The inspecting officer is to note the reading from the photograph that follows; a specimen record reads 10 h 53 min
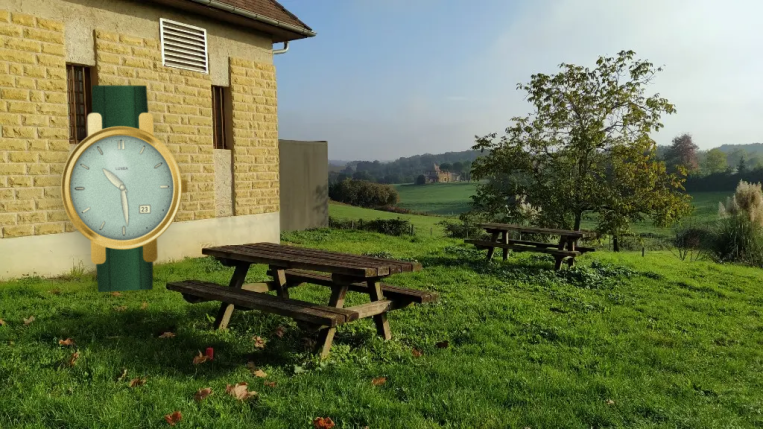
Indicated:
10 h 29 min
